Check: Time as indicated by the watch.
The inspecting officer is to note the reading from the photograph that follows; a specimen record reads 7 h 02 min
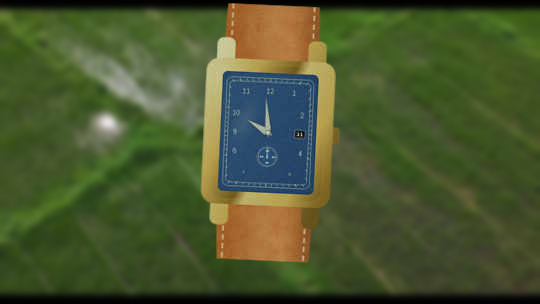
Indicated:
9 h 59 min
